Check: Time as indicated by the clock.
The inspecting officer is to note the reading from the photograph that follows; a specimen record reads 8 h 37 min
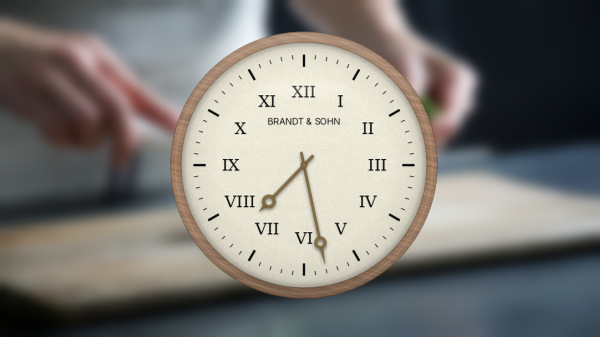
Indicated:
7 h 28 min
